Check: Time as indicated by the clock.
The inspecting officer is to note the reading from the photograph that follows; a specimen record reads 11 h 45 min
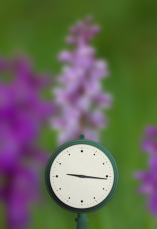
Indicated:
9 h 16 min
